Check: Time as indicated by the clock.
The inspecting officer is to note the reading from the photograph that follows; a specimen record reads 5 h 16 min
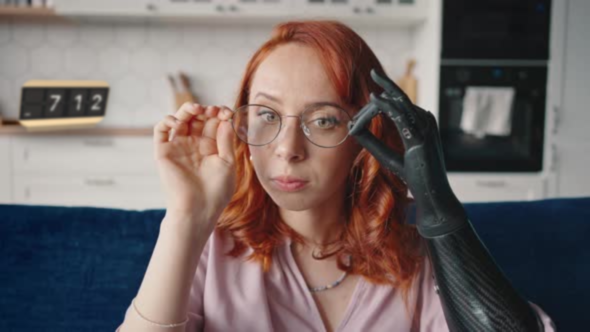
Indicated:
7 h 12 min
